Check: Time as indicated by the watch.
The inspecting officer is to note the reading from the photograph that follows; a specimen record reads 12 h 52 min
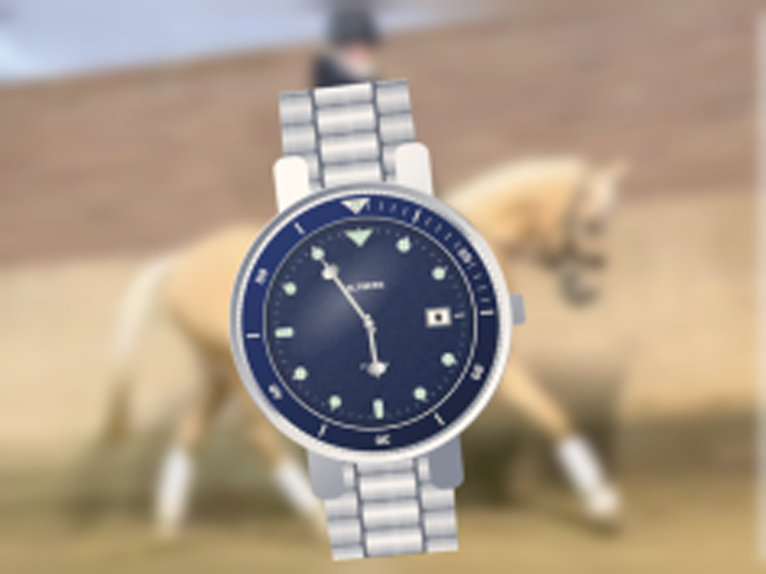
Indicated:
5 h 55 min
